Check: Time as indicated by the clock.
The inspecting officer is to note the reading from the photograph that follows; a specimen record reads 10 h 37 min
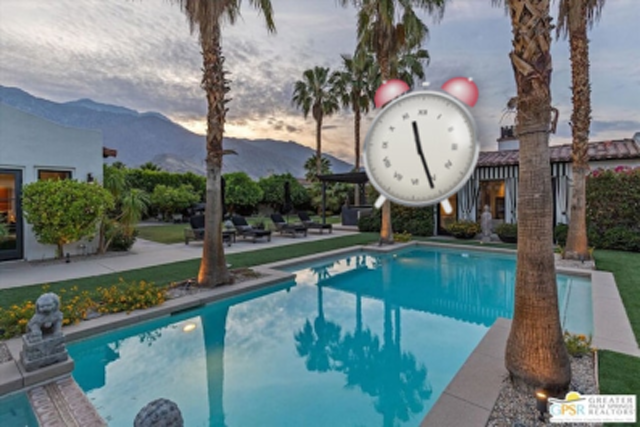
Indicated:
11 h 26 min
